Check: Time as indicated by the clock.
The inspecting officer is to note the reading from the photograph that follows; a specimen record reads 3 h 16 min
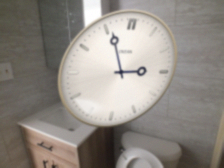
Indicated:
2 h 56 min
